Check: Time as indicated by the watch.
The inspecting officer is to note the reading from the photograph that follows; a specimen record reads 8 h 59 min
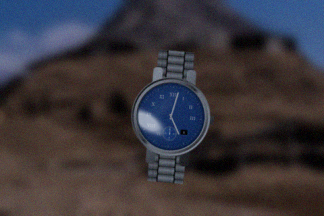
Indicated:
5 h 02 min
